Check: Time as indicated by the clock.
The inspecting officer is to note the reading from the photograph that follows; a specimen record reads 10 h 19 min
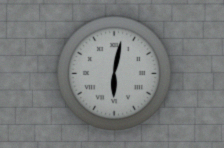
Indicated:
6 h 02 min
